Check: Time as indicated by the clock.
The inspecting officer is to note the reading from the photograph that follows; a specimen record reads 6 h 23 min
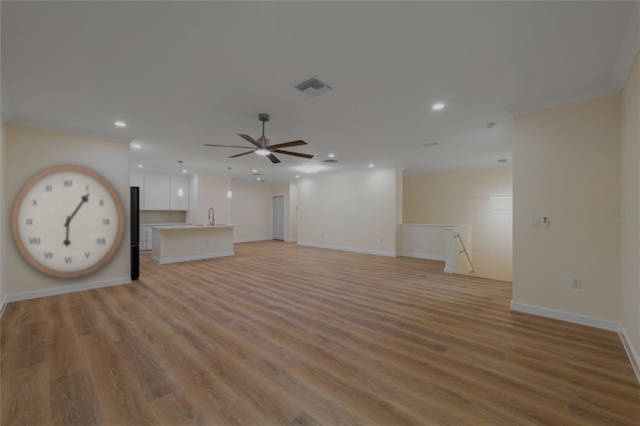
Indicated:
6 h 06 min
